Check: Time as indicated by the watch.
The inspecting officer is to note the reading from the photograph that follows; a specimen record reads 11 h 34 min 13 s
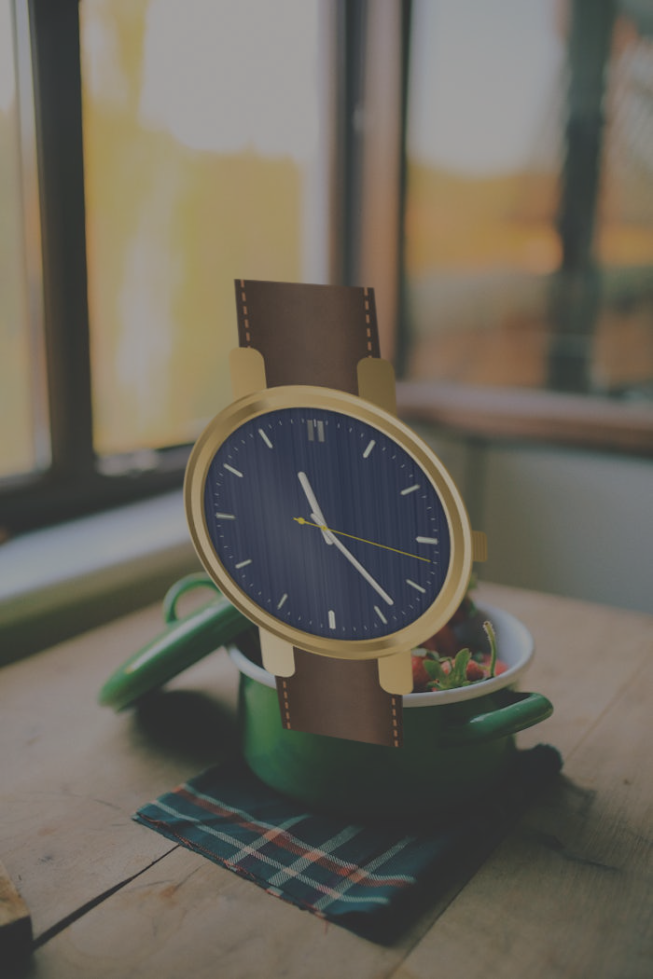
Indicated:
11 h 23 min 17 s
